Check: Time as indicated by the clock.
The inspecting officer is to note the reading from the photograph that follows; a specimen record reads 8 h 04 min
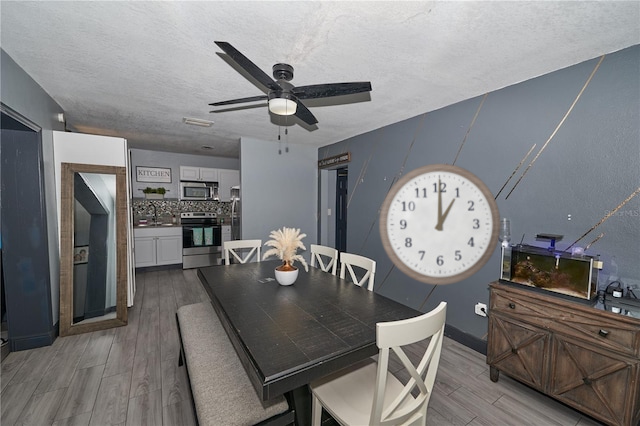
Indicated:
1 h 00 min
